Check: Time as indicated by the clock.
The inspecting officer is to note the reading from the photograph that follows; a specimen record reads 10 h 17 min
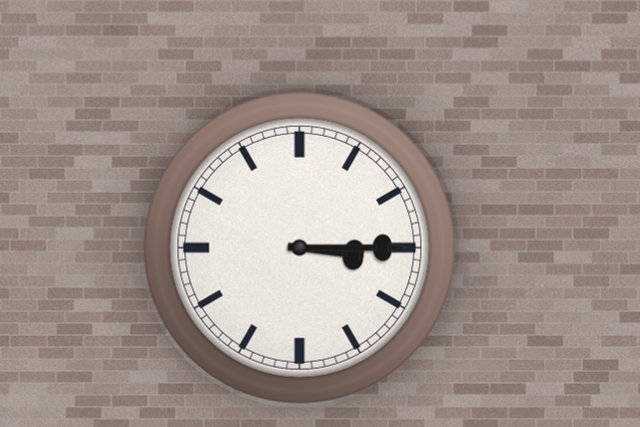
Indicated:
3 h 15 min
